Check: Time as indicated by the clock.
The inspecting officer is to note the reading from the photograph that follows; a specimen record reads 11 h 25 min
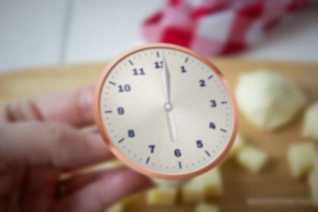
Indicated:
6 h 01 min
